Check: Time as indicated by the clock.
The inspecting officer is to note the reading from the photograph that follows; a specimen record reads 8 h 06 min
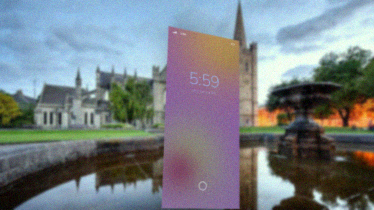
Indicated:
5 h 59 min
